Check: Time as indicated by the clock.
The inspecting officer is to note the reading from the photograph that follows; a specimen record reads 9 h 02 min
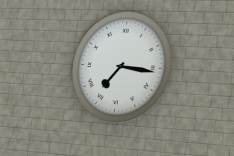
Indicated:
7 h 16 min
